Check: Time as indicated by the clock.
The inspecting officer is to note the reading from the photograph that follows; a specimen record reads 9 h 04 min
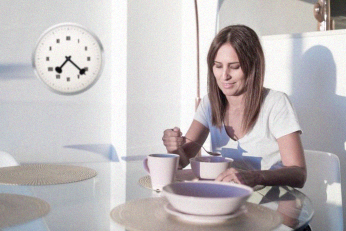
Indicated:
7 h 22 min
